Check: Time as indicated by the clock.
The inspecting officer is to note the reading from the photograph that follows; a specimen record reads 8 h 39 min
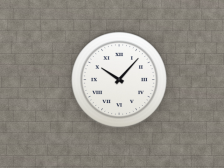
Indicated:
10 h 07 min
